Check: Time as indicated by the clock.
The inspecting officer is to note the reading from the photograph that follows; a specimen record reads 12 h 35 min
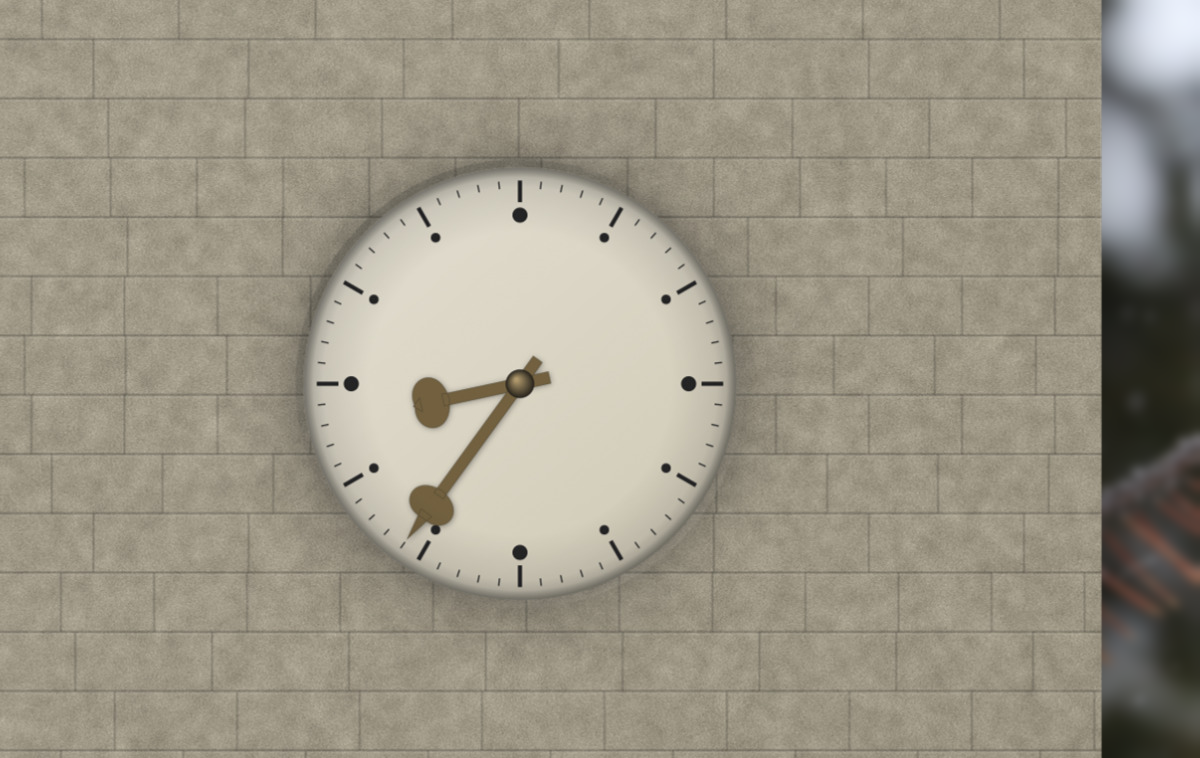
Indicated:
8 h 36 min
